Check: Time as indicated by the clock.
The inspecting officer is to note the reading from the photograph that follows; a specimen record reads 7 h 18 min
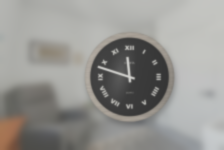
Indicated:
11 h 48 min
